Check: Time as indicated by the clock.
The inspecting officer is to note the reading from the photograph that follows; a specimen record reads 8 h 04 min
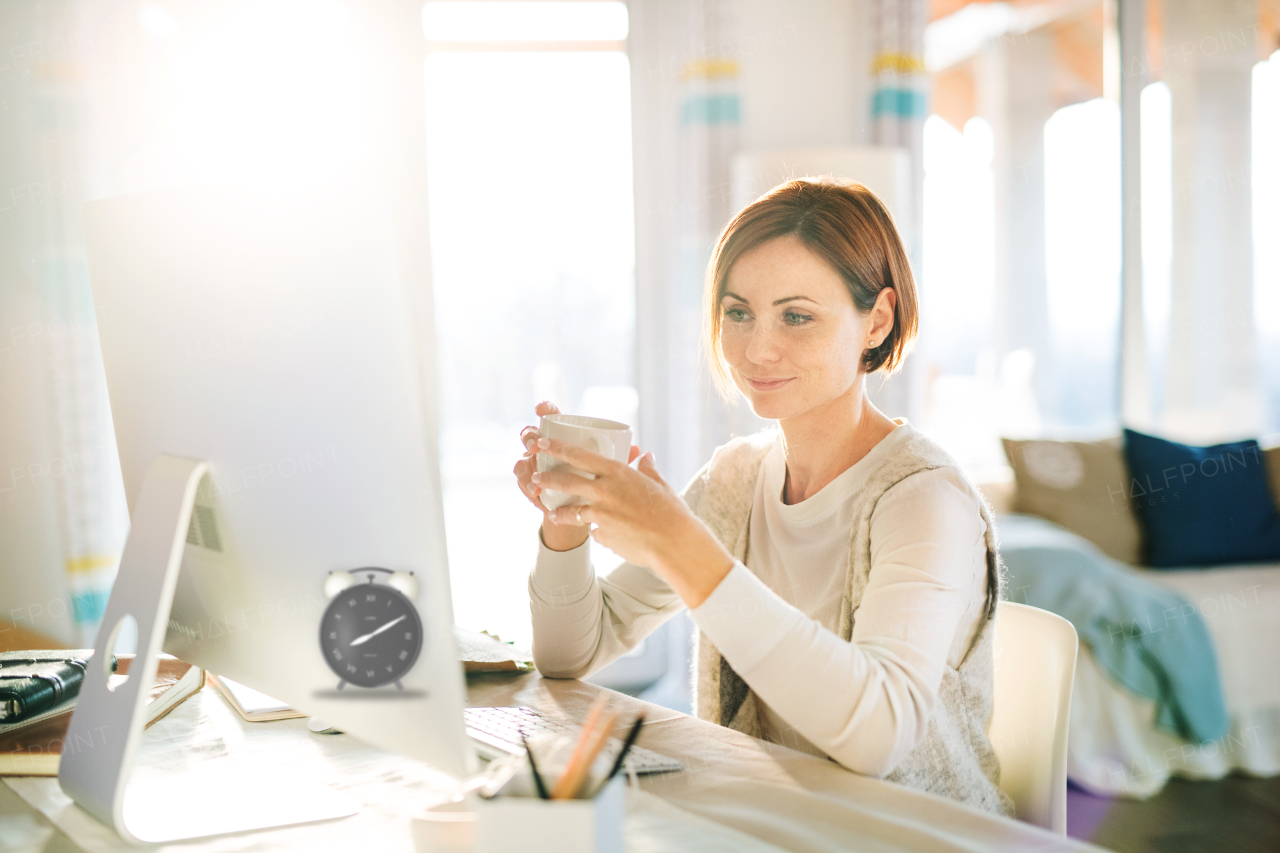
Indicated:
8 h 10 min
